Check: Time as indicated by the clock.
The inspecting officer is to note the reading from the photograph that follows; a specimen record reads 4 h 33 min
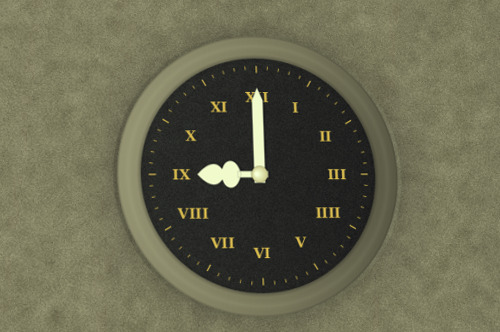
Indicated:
9 h 00 min
